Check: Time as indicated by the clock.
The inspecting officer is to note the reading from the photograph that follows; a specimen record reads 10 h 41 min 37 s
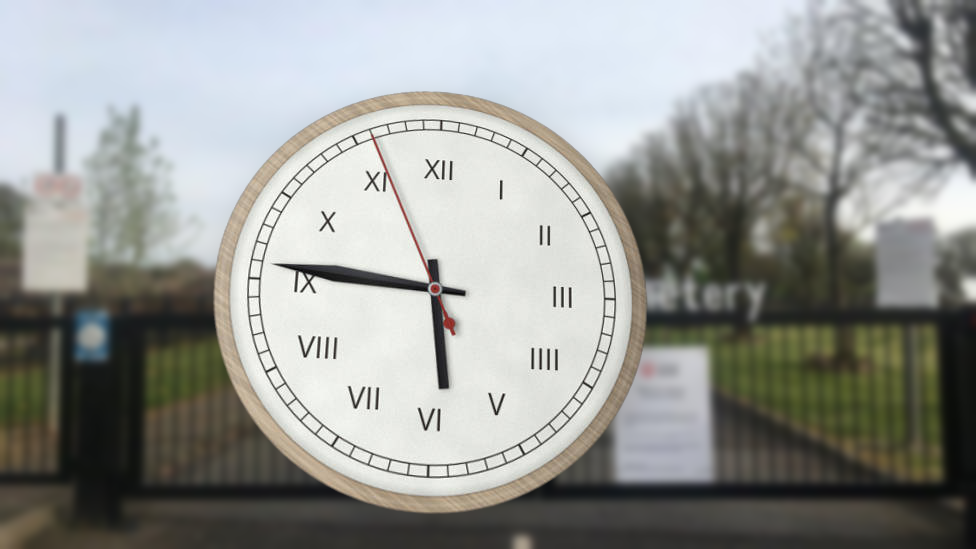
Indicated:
5 h 45 min 56 s
